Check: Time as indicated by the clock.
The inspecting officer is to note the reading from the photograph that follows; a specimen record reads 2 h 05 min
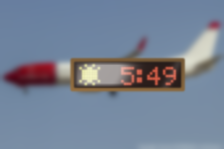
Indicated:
5 h 49 min
